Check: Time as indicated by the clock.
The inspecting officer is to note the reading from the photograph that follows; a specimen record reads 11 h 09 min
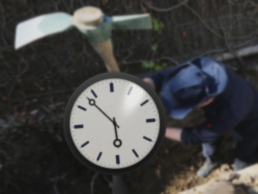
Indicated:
5 h 53 min
